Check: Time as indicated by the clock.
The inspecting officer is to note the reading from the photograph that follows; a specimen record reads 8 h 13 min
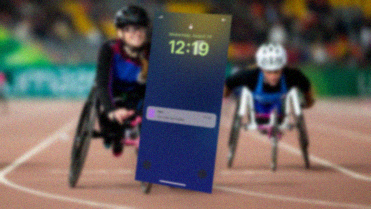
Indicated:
12 h 19 min
